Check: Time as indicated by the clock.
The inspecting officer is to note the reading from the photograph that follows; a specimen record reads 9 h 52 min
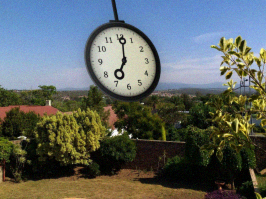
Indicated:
7 h 01 min
